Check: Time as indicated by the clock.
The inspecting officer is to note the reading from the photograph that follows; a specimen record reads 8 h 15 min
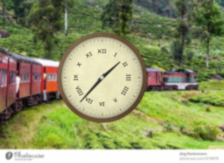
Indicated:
1 h 37 min
